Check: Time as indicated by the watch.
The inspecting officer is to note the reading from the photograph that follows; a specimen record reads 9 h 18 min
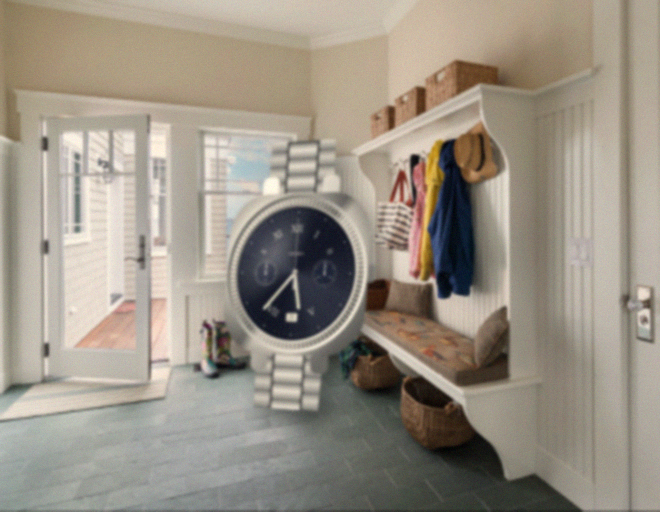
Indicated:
5 h 37 min
